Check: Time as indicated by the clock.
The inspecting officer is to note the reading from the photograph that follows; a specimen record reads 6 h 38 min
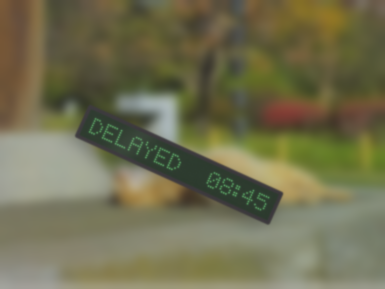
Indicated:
8 h 45 min
